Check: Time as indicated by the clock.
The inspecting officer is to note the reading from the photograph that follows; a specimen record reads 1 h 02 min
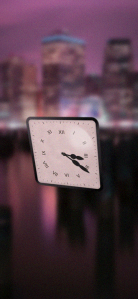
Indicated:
3 h 21 min
